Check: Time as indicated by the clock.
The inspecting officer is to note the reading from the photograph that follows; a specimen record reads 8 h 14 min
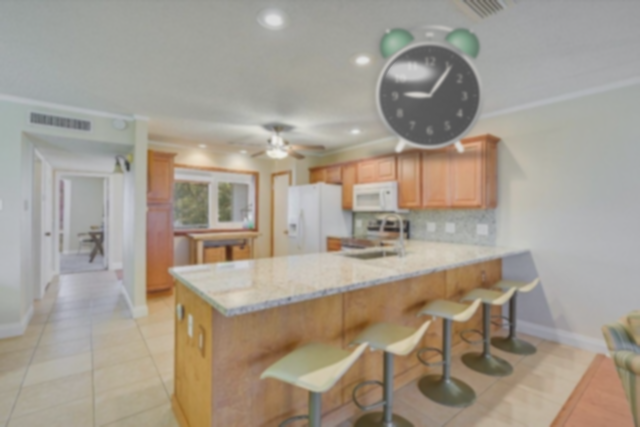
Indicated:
9 h 06 min
